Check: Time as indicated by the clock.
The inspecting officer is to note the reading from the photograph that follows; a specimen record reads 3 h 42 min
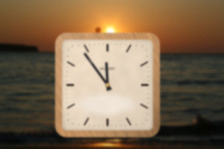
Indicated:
11 h 54 min
